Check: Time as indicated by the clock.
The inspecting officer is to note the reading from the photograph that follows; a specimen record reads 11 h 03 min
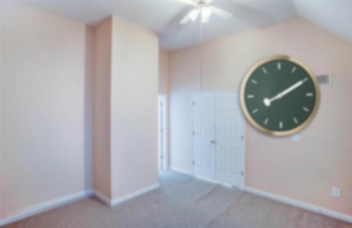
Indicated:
8 h 10 min
